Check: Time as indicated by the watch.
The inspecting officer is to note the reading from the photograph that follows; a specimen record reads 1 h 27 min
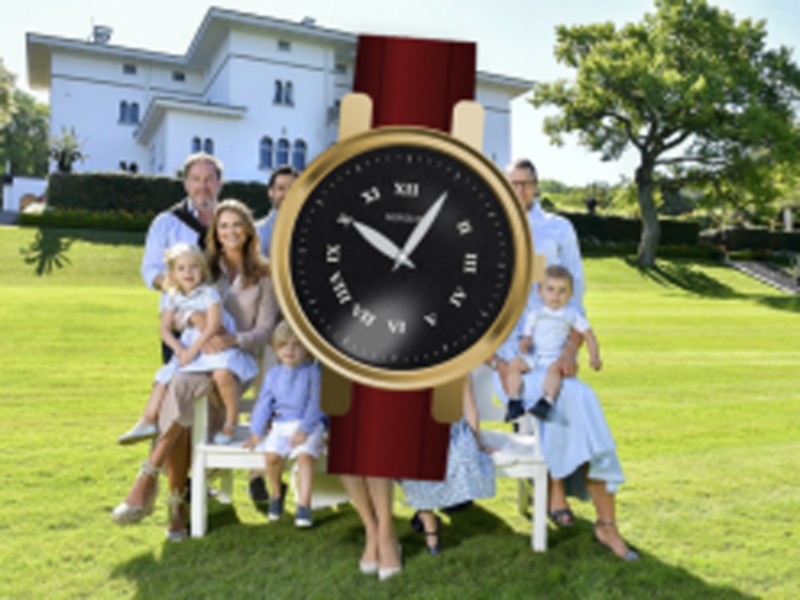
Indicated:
10 h 05 min
